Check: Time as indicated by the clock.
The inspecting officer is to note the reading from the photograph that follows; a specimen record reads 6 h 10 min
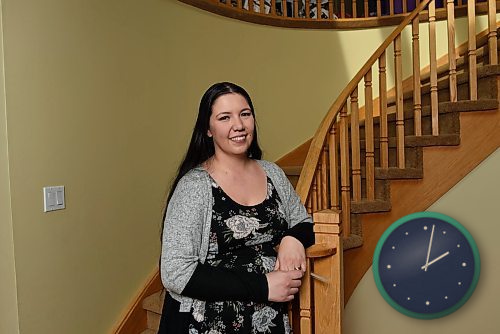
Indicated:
2 h 02 min
